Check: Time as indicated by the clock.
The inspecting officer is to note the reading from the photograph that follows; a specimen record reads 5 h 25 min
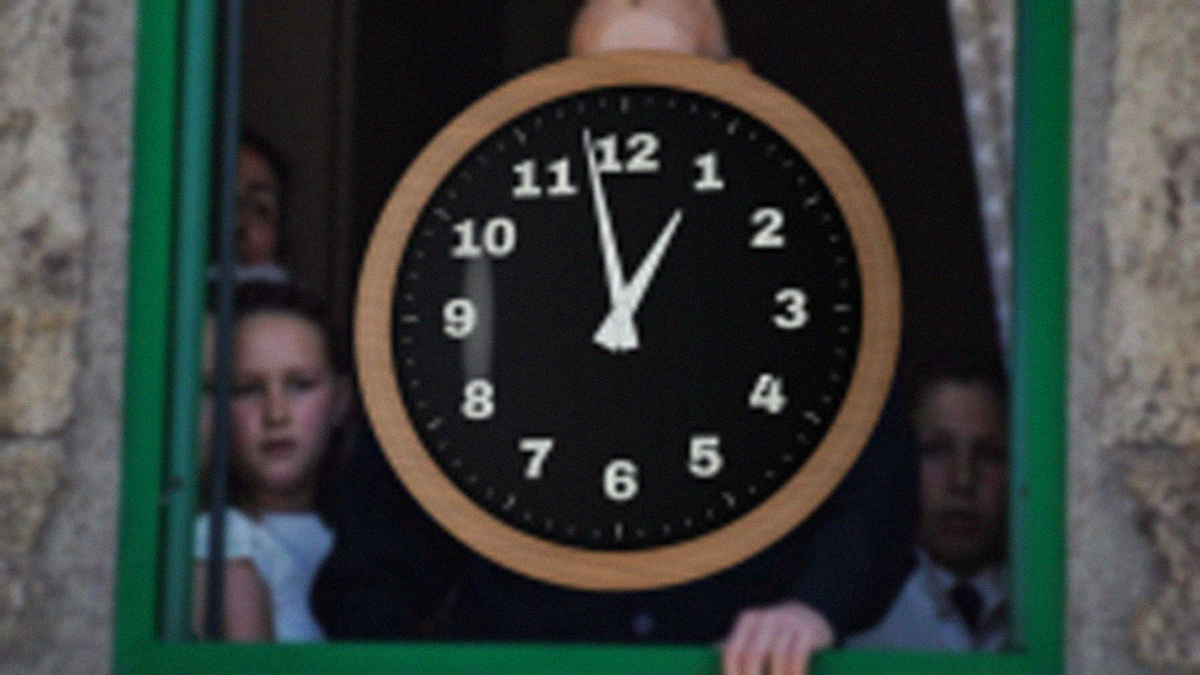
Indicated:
12 h 58 min
